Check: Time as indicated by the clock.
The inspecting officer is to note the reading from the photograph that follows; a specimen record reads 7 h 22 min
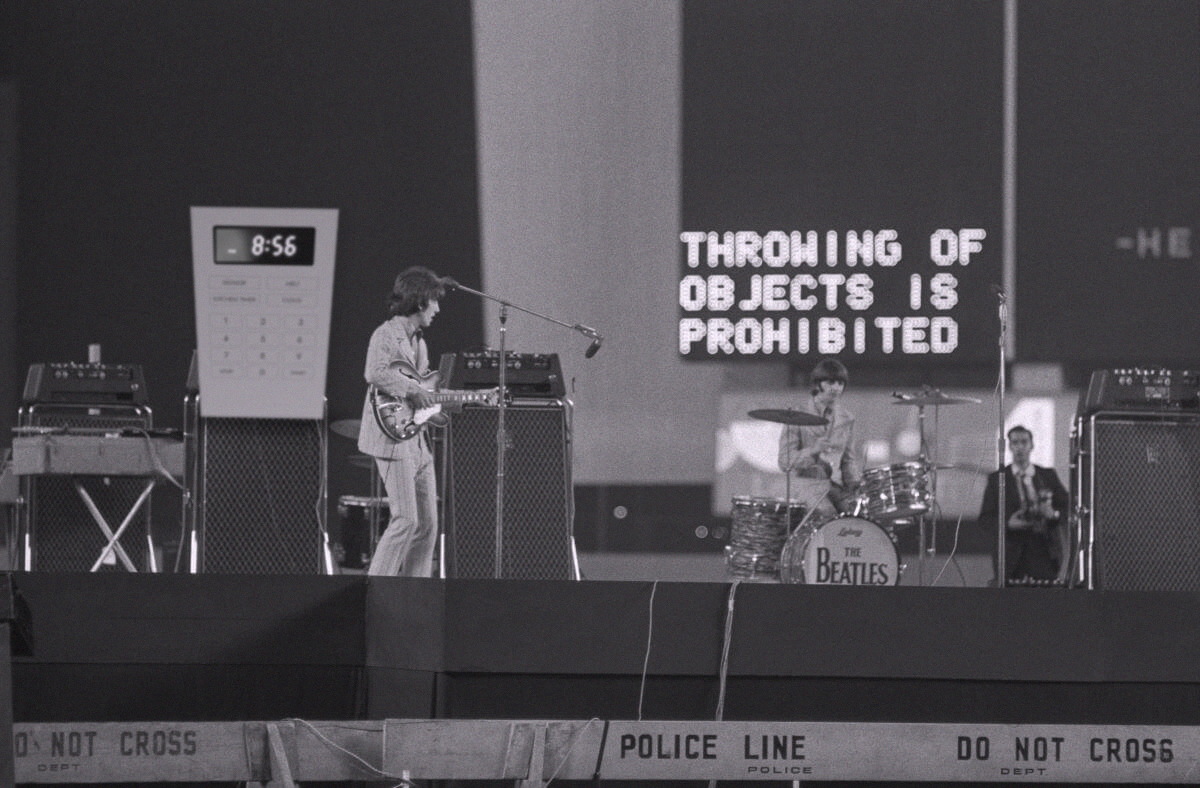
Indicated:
8 h 56 min
